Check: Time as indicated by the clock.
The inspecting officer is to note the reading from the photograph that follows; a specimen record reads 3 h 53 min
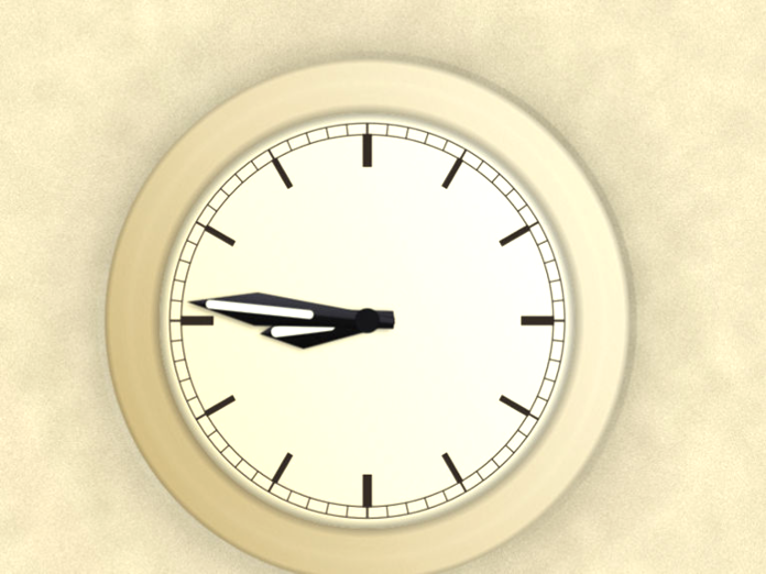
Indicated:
8 h 46 min
